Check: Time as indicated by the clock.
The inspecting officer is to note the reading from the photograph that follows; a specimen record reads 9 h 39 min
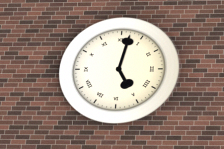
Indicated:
5 h 02 min
